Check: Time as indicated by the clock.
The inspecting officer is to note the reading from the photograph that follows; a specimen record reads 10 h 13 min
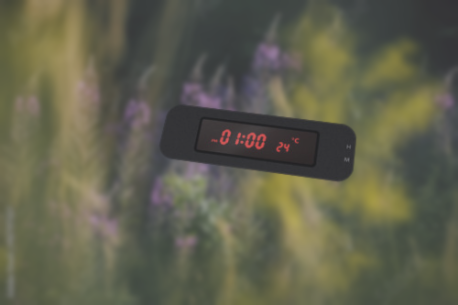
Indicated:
1 h 00 min
